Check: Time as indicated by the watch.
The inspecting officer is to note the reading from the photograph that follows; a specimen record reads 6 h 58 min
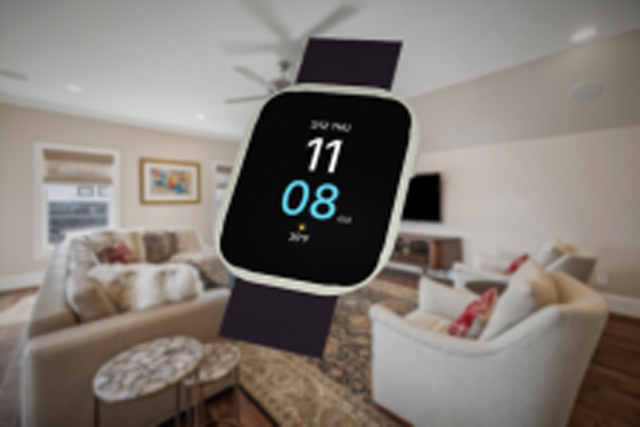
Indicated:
11 h 08 min
